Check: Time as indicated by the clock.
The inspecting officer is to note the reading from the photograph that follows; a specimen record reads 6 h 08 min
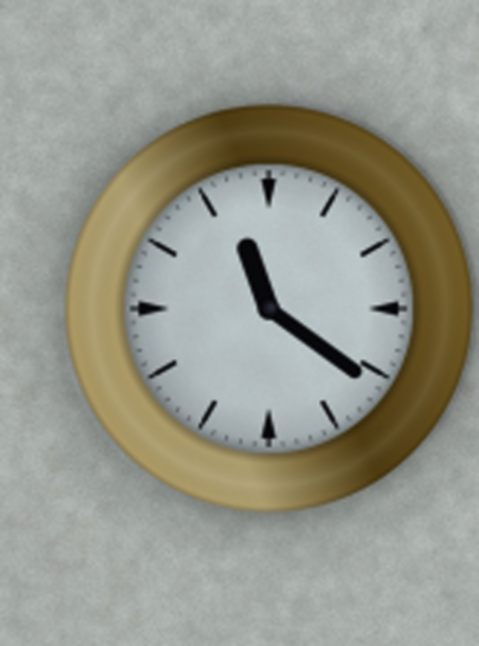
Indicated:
11 h 21 min
